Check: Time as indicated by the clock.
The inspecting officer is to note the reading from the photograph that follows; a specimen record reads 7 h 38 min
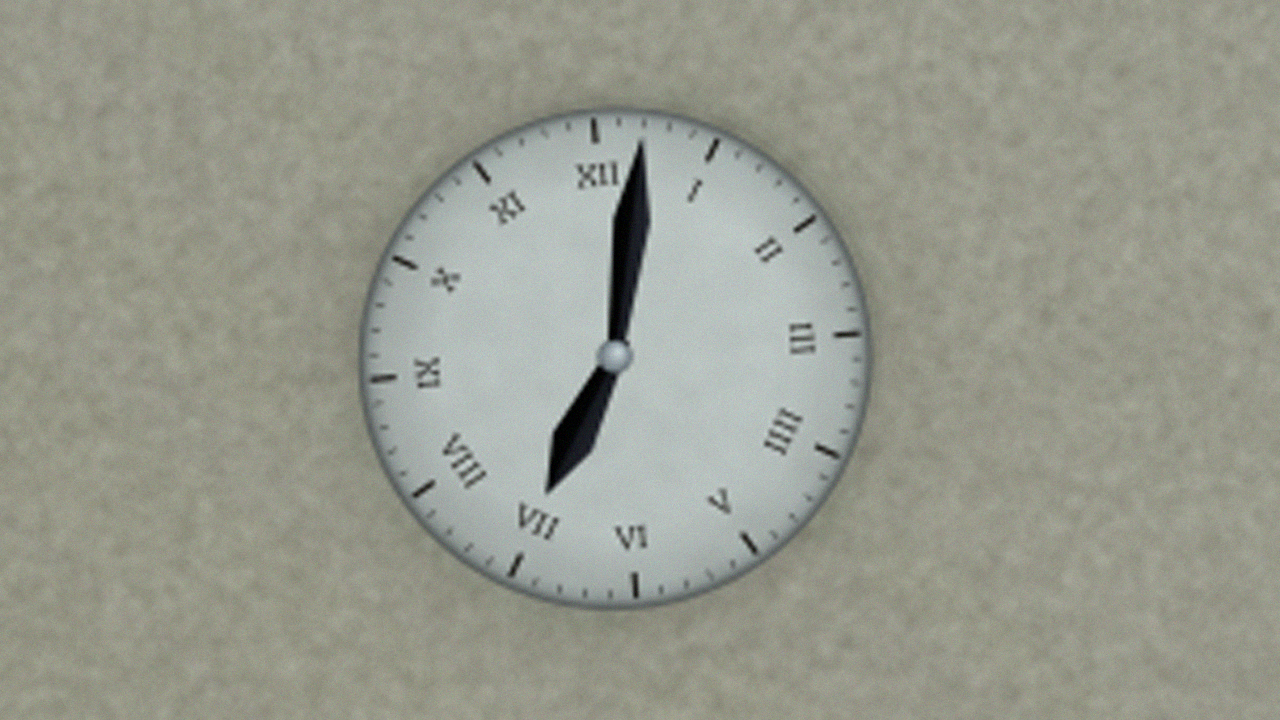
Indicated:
7 h 02 min
